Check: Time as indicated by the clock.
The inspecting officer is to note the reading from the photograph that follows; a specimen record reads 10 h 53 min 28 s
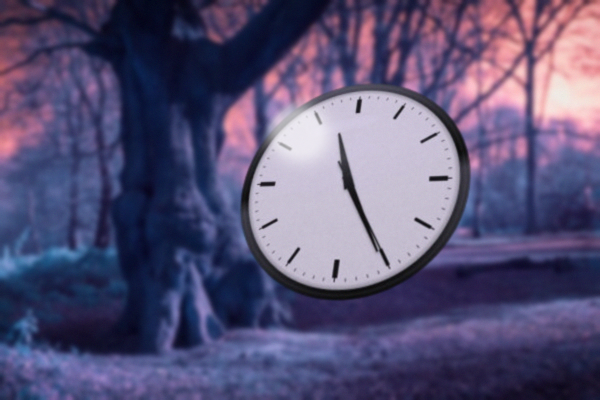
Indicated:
11 h 25 min 25 s
